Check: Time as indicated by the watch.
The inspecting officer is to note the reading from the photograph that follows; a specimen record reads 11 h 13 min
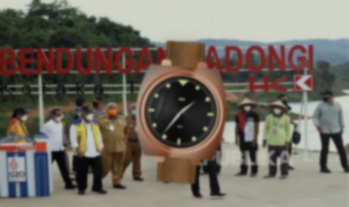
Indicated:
1 h 36 min
